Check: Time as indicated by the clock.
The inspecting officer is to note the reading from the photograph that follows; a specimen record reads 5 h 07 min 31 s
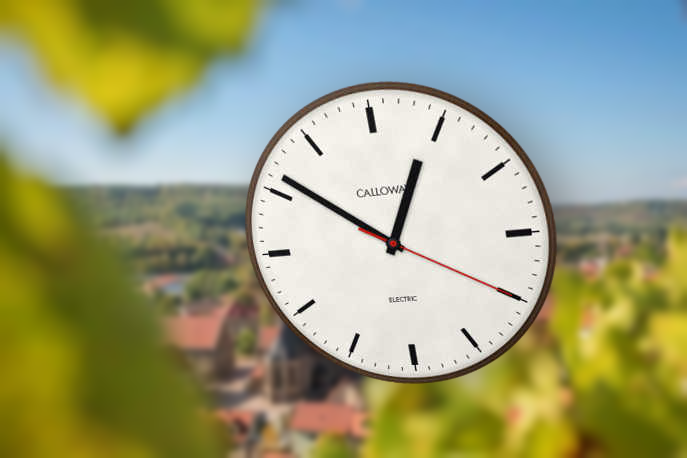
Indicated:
12 h 51 min 20 s
